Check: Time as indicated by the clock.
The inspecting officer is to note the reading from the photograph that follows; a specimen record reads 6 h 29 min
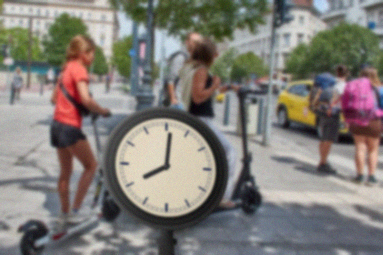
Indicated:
8 h 01 min
